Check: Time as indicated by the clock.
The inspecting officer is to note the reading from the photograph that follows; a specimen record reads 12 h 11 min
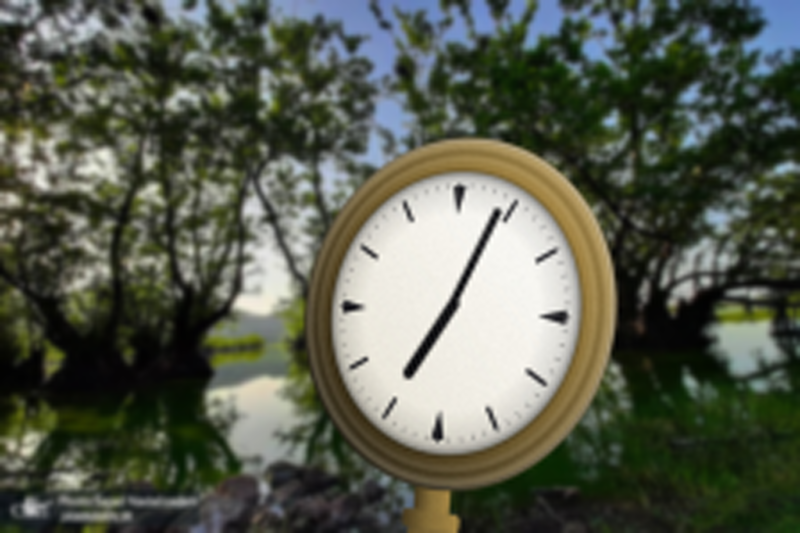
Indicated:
7 h 04 min
